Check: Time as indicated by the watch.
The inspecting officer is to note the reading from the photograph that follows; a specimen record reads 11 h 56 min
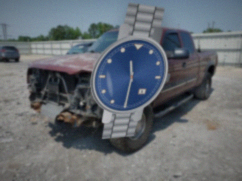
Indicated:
11 h 30 min
